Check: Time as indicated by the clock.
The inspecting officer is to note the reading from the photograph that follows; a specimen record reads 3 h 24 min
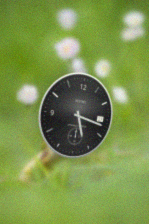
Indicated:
5 h 17 min
